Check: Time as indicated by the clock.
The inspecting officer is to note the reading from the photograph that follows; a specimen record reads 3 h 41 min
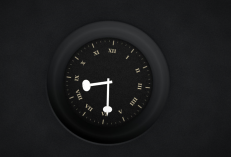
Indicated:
8 h 29 min
